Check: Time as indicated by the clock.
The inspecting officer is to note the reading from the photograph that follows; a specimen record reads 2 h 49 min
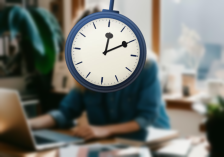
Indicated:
12 h 10 min
